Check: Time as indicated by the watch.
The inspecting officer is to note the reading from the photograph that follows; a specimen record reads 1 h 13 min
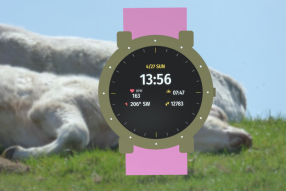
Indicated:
13 h 56 min
